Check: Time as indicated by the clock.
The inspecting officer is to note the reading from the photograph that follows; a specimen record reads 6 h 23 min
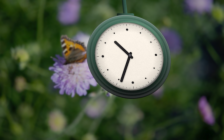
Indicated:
10 h 34 min
